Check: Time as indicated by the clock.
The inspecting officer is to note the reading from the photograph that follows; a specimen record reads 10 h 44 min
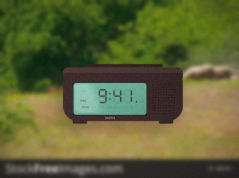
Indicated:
9 h 41 min
